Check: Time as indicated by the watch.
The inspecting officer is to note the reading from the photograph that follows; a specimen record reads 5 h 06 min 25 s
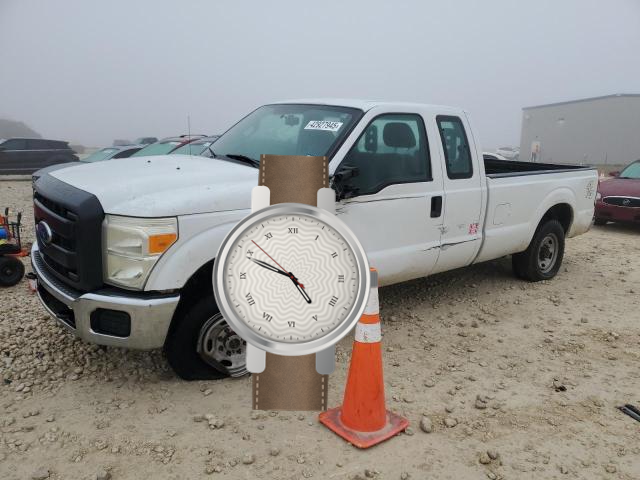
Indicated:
4 h 48 min 52 s
